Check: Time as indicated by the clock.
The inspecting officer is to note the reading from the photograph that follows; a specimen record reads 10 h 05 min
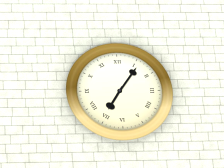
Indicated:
7 h 06 min
